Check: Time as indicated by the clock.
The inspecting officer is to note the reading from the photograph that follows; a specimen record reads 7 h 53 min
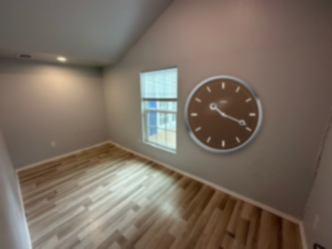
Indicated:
10 h 19 min
